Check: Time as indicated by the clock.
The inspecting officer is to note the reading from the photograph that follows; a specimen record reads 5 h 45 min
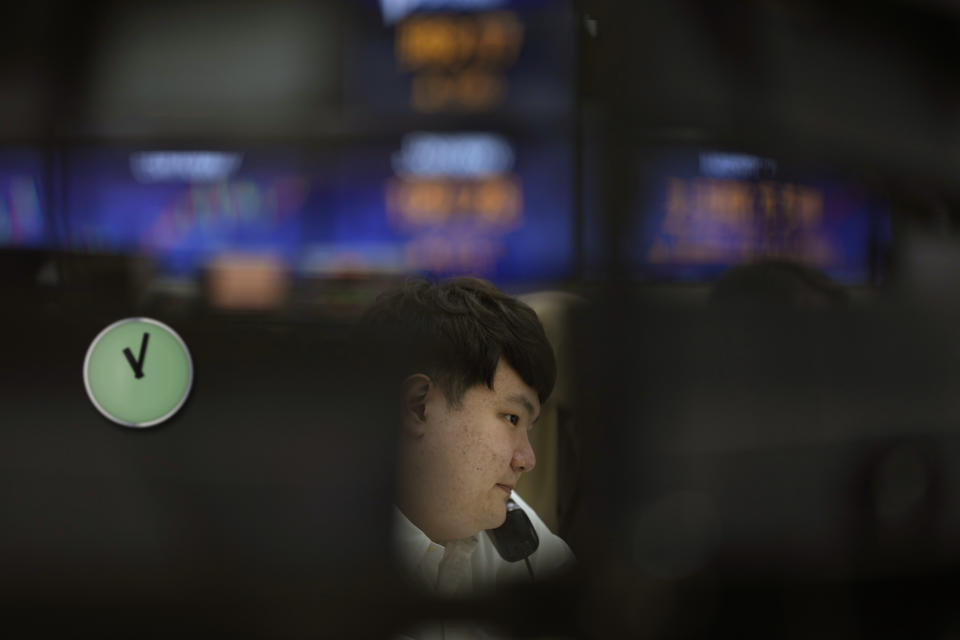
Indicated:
11 h 02 min
